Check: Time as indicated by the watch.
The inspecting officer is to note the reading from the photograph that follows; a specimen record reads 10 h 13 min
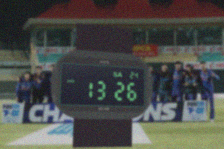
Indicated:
13 h 26 min
